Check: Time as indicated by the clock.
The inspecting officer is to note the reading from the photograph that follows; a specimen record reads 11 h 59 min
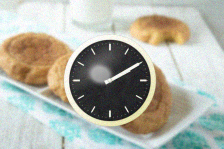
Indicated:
2 h 10 min
